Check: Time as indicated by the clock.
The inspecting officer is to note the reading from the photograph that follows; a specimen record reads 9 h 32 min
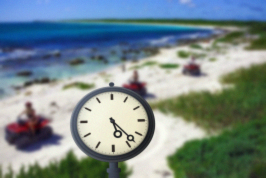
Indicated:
5 h 23 min
